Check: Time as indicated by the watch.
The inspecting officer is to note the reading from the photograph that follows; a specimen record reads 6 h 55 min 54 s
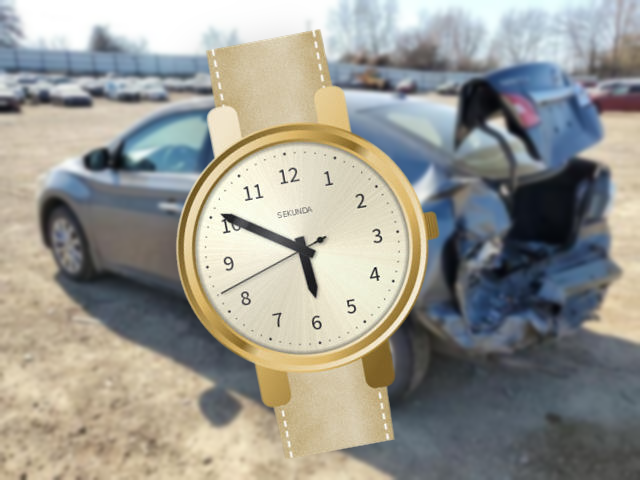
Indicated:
5 h 50 min 42 s
